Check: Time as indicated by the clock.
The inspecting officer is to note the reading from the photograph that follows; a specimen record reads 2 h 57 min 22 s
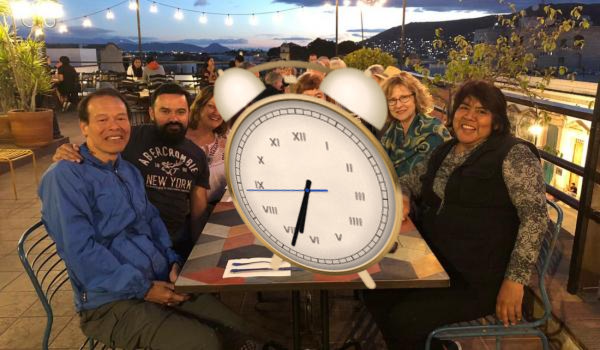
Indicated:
6 h 33 min 44 s
